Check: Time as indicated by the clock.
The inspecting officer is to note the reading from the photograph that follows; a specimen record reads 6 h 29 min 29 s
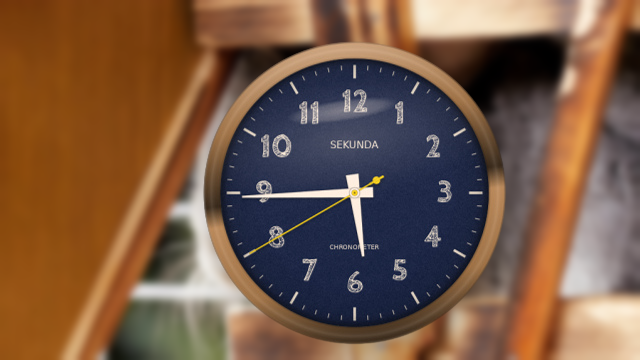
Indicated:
5 h 44 min 40 s
